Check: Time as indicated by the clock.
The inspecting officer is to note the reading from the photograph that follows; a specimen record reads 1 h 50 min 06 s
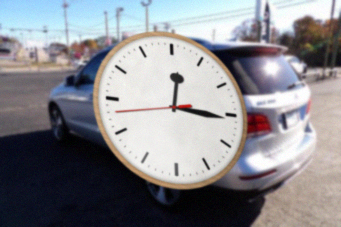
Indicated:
12 h 15 min 43 s
